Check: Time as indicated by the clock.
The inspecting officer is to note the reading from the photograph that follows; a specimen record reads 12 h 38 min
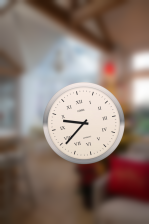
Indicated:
9 h 39 min
